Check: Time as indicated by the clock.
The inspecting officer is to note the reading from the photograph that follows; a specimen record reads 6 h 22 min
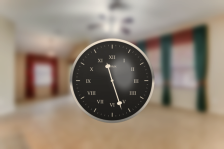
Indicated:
11 h 27 min
